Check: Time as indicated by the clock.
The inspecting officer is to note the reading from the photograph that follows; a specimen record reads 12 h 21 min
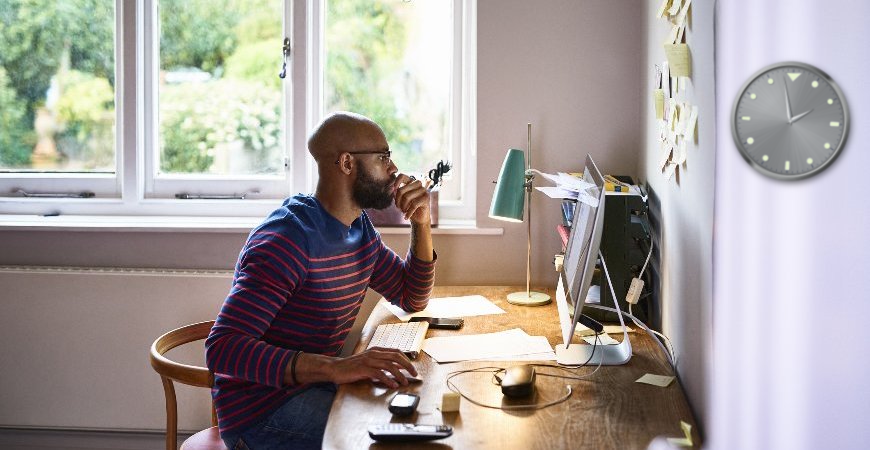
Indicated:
1 h 58 min
